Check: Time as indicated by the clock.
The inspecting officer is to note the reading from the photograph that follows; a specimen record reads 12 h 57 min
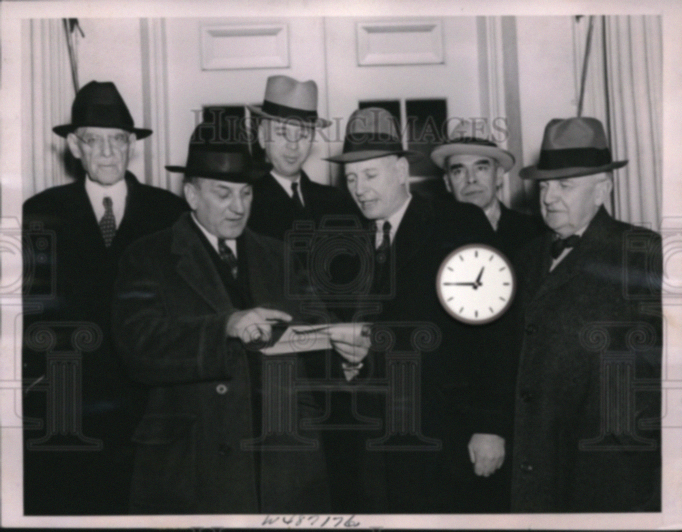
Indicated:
12 h 45 min
